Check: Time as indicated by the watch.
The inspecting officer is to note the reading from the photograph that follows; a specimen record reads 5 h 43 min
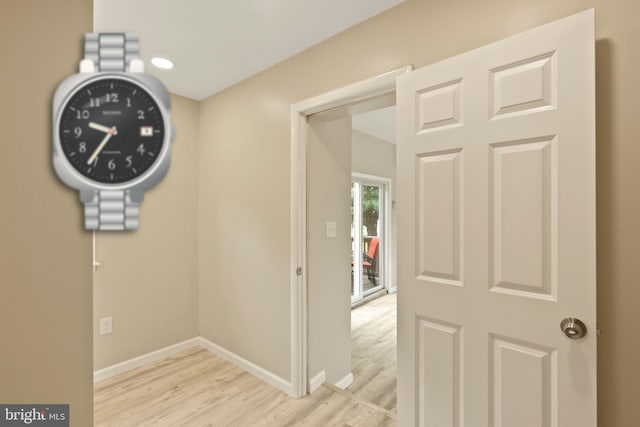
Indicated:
9 h 36 min
